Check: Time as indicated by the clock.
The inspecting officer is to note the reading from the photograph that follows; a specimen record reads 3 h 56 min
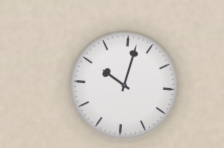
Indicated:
10 h 02 min
